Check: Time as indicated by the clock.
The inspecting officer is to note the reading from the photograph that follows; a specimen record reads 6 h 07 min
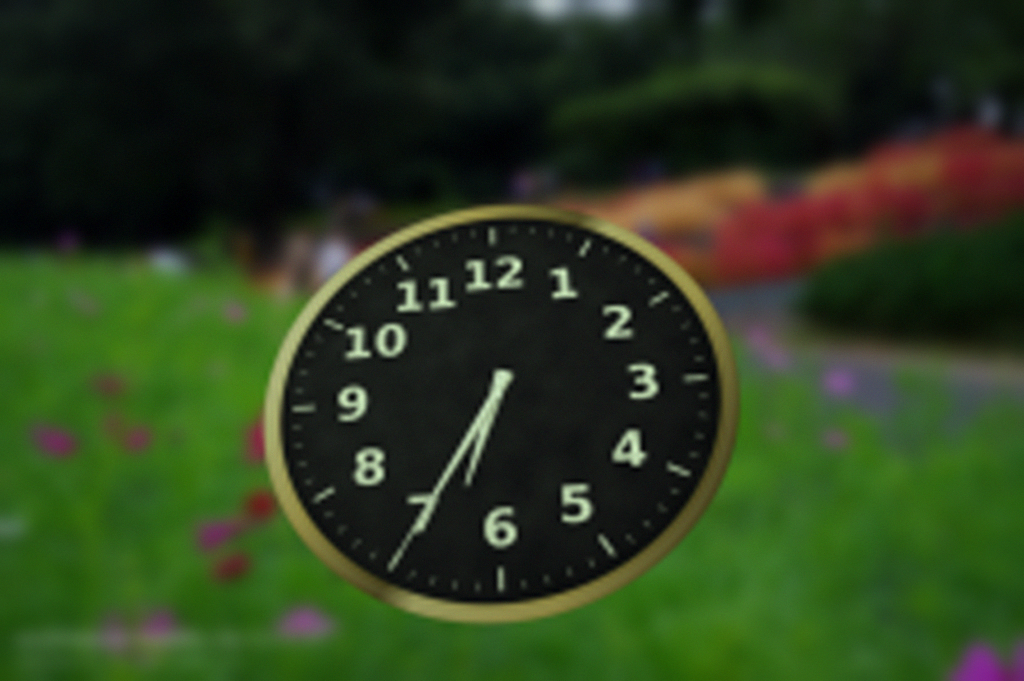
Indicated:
6 h 35 min
